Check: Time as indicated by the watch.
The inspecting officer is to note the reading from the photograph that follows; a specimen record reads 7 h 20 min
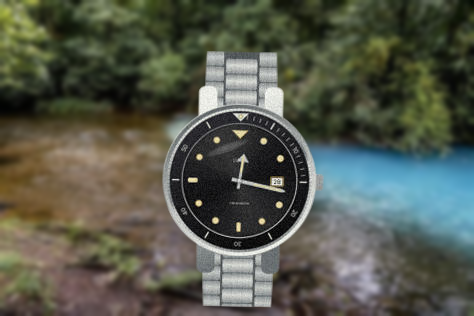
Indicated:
12 h 17 min
